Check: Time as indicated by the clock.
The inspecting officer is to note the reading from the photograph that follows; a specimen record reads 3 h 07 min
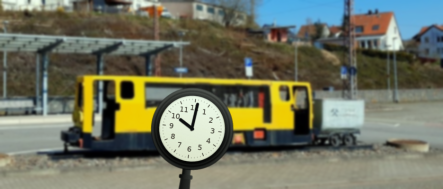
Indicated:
10 h 01 min
